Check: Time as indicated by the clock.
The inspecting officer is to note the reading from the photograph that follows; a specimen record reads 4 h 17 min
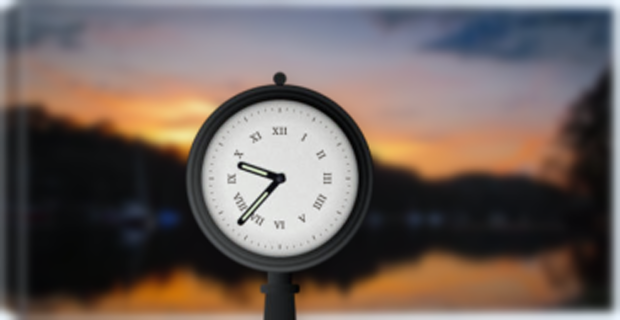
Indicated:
9 h 37 min
